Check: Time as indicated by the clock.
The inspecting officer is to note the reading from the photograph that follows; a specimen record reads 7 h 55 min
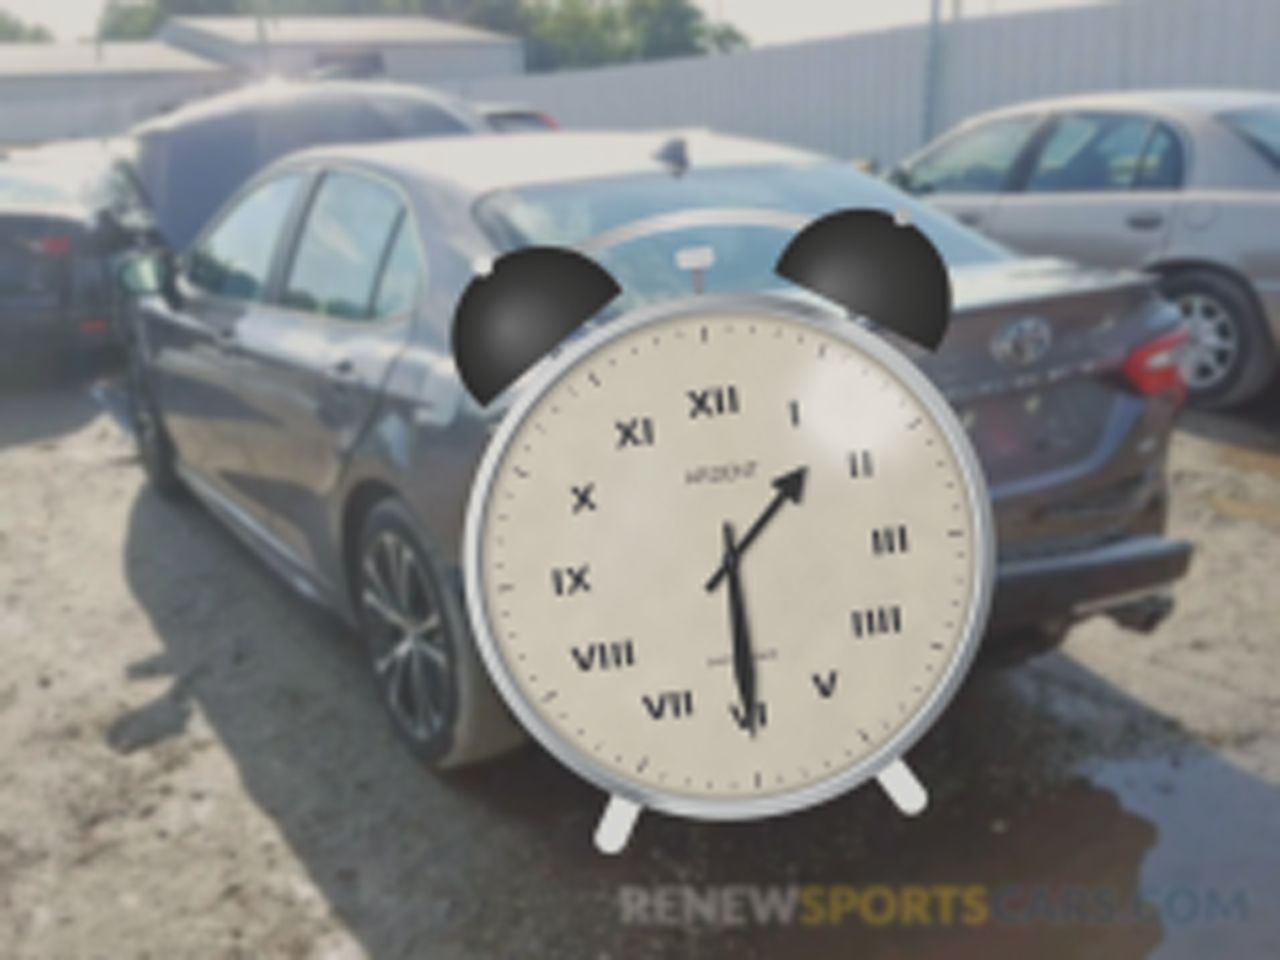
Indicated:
1 h 30 min
